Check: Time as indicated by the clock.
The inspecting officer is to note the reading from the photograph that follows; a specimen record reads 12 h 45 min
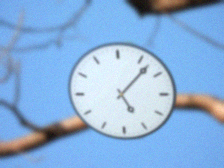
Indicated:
5 h 07 min
